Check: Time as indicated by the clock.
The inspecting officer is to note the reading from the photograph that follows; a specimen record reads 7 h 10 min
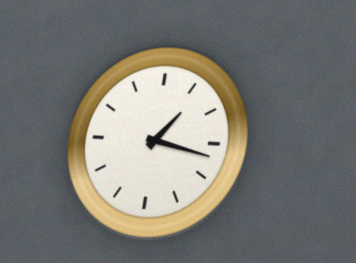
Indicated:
1 h 17 min
